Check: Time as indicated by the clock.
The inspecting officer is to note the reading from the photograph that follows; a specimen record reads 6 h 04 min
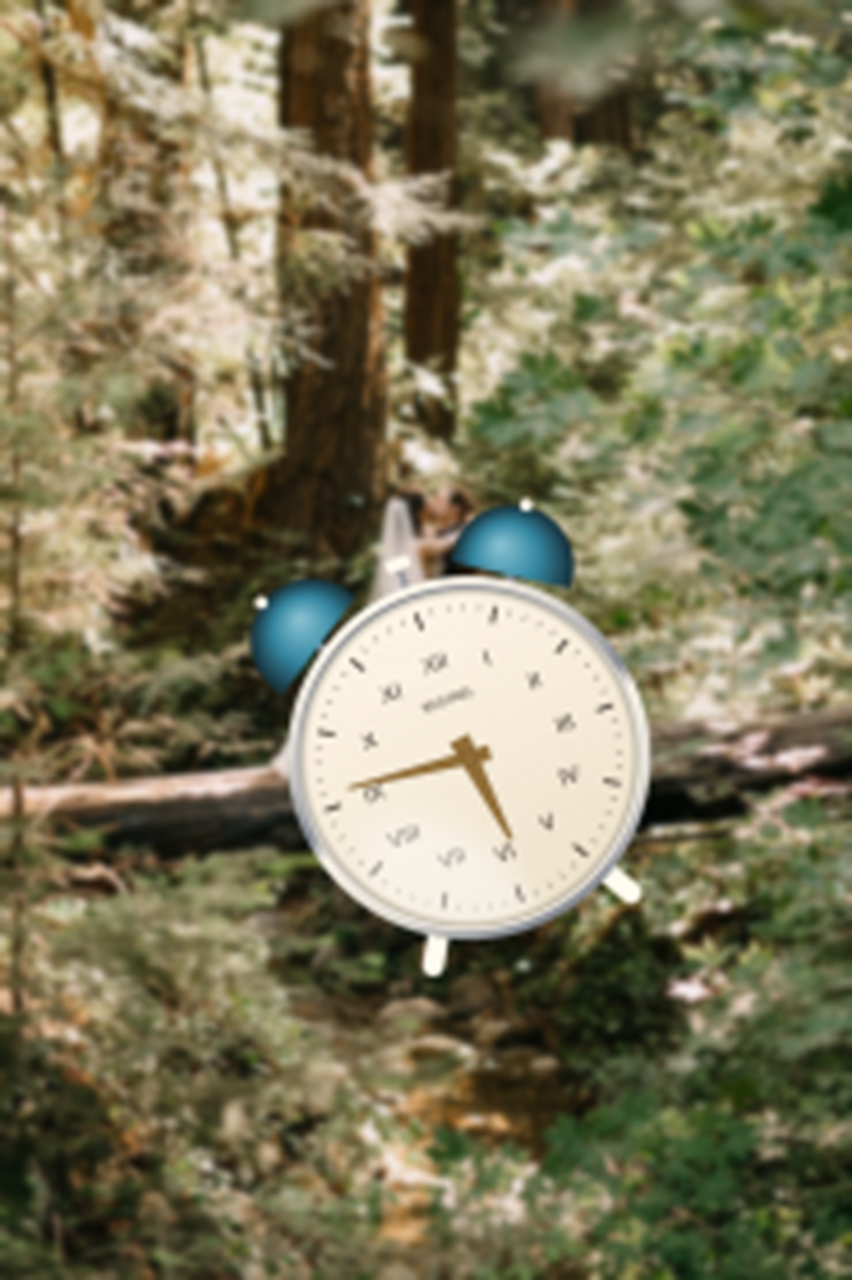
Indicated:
5 h 46 min
